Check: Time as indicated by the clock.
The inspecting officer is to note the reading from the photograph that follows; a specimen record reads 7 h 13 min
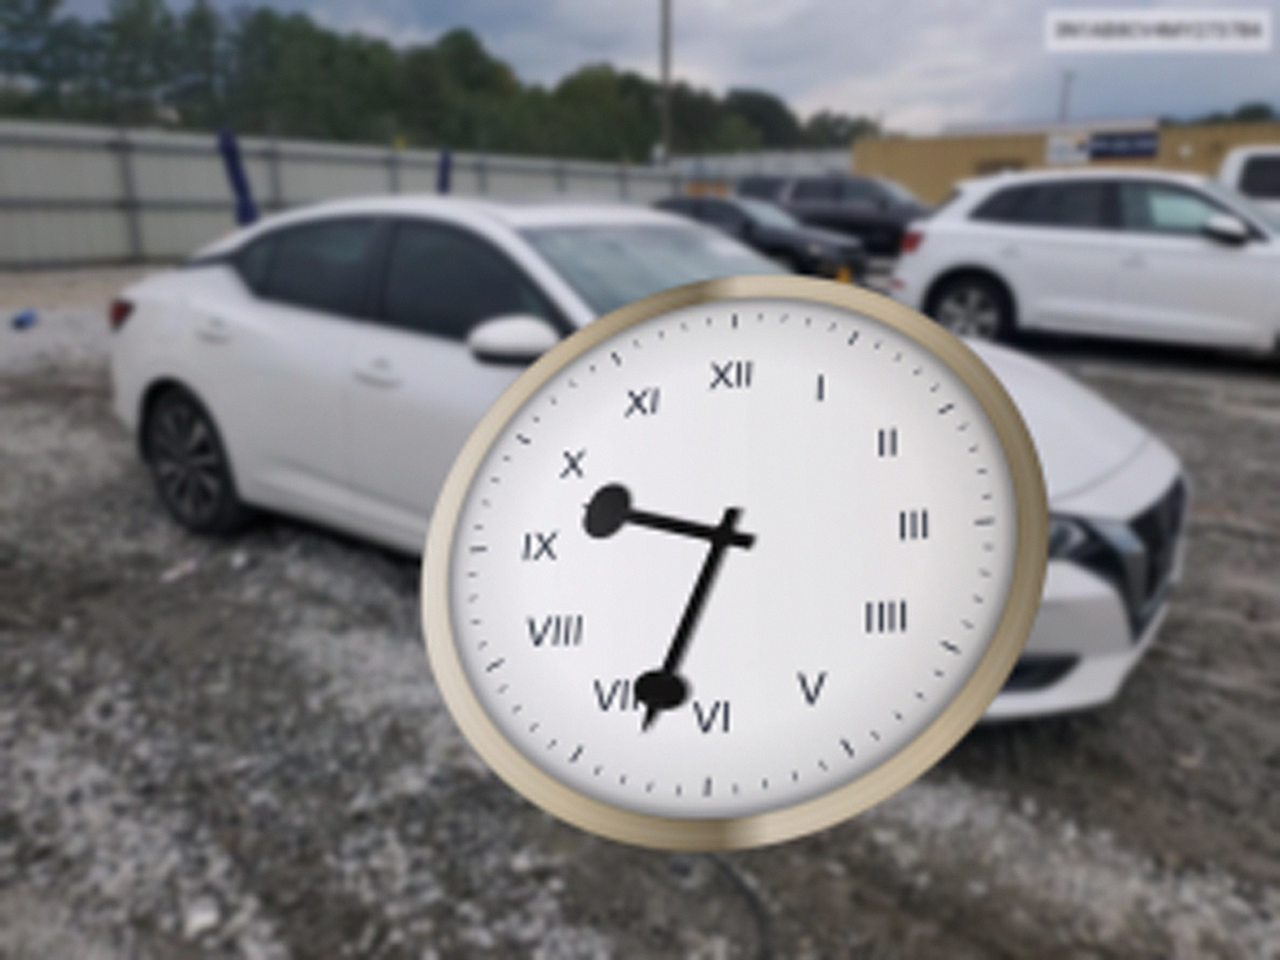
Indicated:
9 h 33 min
